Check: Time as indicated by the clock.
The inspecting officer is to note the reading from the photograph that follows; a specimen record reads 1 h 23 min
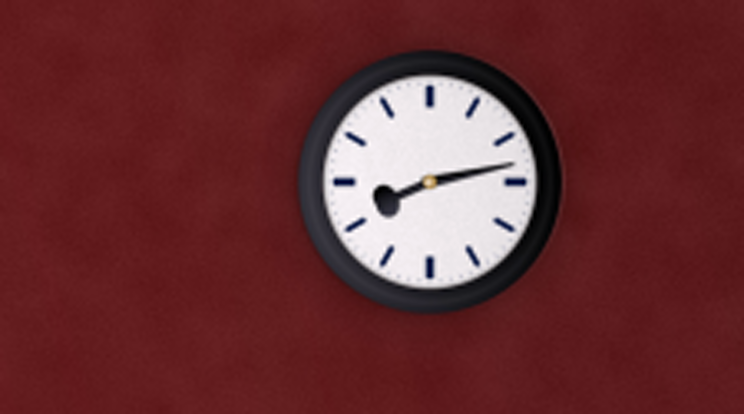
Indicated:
8 h 13 min
